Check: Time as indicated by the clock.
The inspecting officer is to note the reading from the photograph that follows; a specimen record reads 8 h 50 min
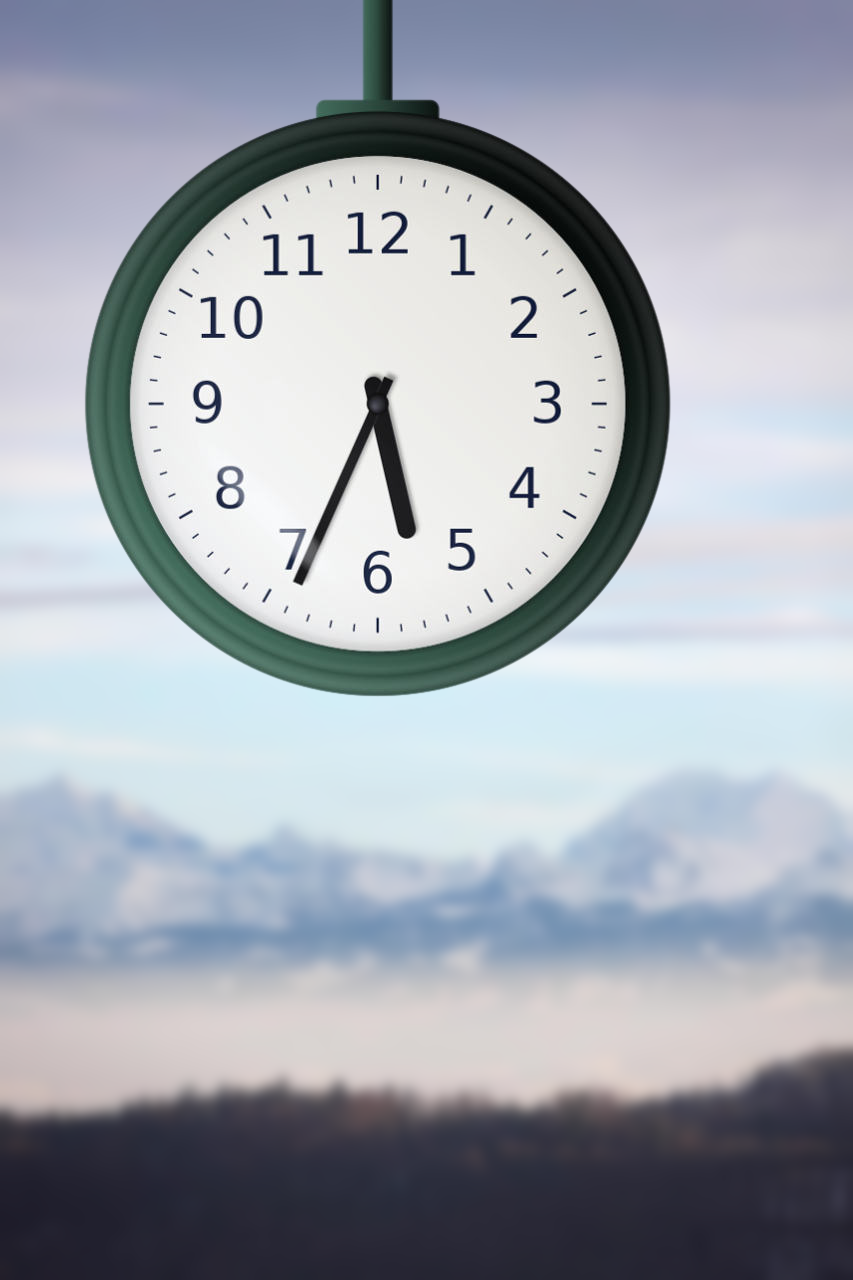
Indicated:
5 h 34 min
